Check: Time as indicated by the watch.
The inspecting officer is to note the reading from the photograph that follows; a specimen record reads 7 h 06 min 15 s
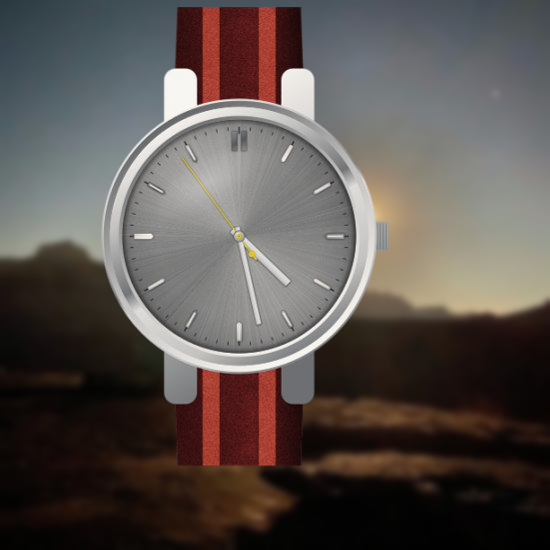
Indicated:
4 h 27 min 54 s
